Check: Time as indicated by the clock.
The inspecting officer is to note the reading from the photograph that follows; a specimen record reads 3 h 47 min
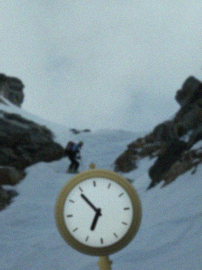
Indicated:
6 h 54 min
